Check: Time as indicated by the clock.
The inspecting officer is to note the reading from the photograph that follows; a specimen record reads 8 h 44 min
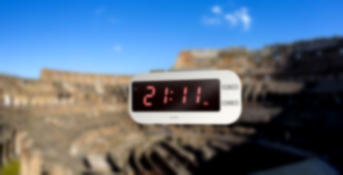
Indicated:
21 h 11 min
